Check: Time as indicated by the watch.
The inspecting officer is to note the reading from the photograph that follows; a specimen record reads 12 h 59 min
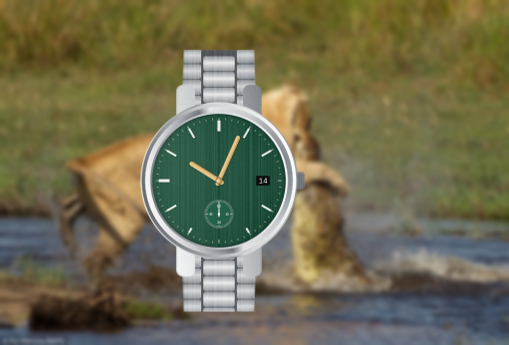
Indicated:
10 h 04 min
